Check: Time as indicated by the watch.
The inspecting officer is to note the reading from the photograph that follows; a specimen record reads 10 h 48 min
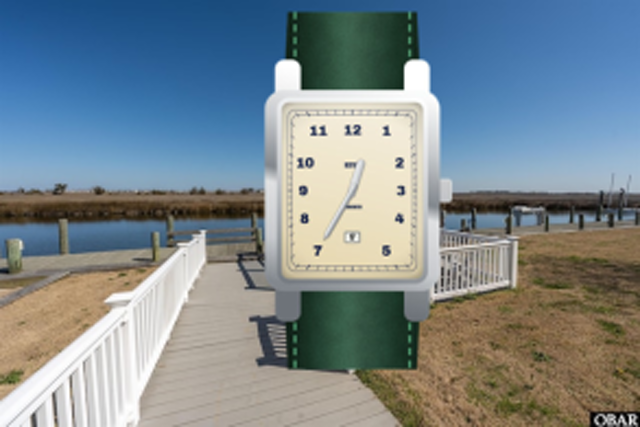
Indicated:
12 h 35 min
